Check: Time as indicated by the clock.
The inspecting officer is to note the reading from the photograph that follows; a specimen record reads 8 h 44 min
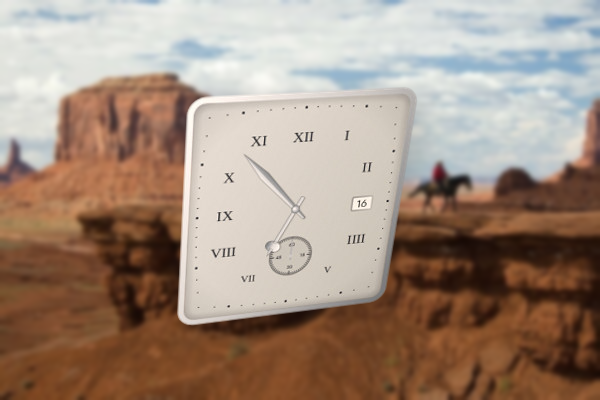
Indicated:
6 h 53 min
